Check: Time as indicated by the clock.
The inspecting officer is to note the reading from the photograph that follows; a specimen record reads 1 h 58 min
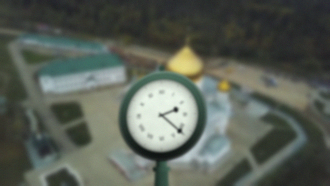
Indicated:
2 h 22 min
